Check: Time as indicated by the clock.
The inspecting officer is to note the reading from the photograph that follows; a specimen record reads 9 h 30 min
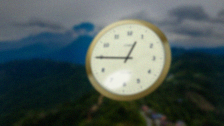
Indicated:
12 h 45 min
